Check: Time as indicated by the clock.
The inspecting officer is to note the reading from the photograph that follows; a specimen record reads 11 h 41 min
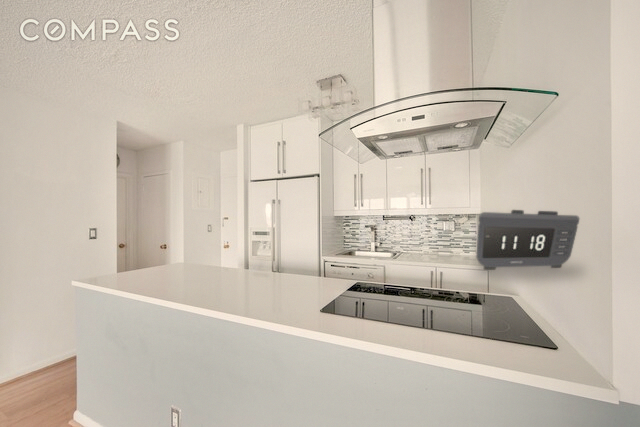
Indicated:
11 h 18 min
